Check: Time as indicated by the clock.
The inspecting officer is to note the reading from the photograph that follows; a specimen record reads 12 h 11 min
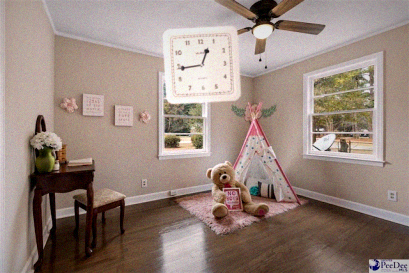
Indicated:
12 h 44 min
